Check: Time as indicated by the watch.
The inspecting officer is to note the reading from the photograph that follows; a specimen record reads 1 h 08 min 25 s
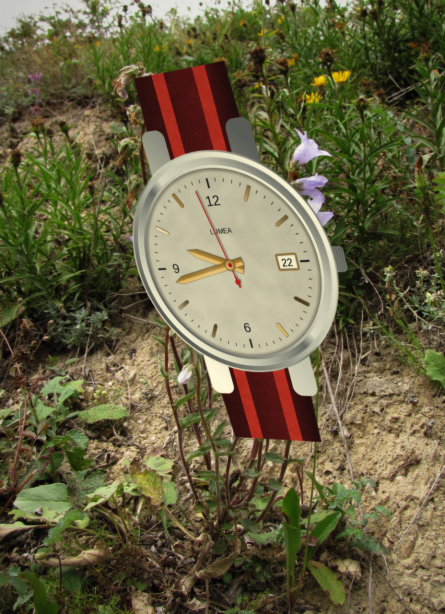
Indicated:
9 h 42 min 58 s
